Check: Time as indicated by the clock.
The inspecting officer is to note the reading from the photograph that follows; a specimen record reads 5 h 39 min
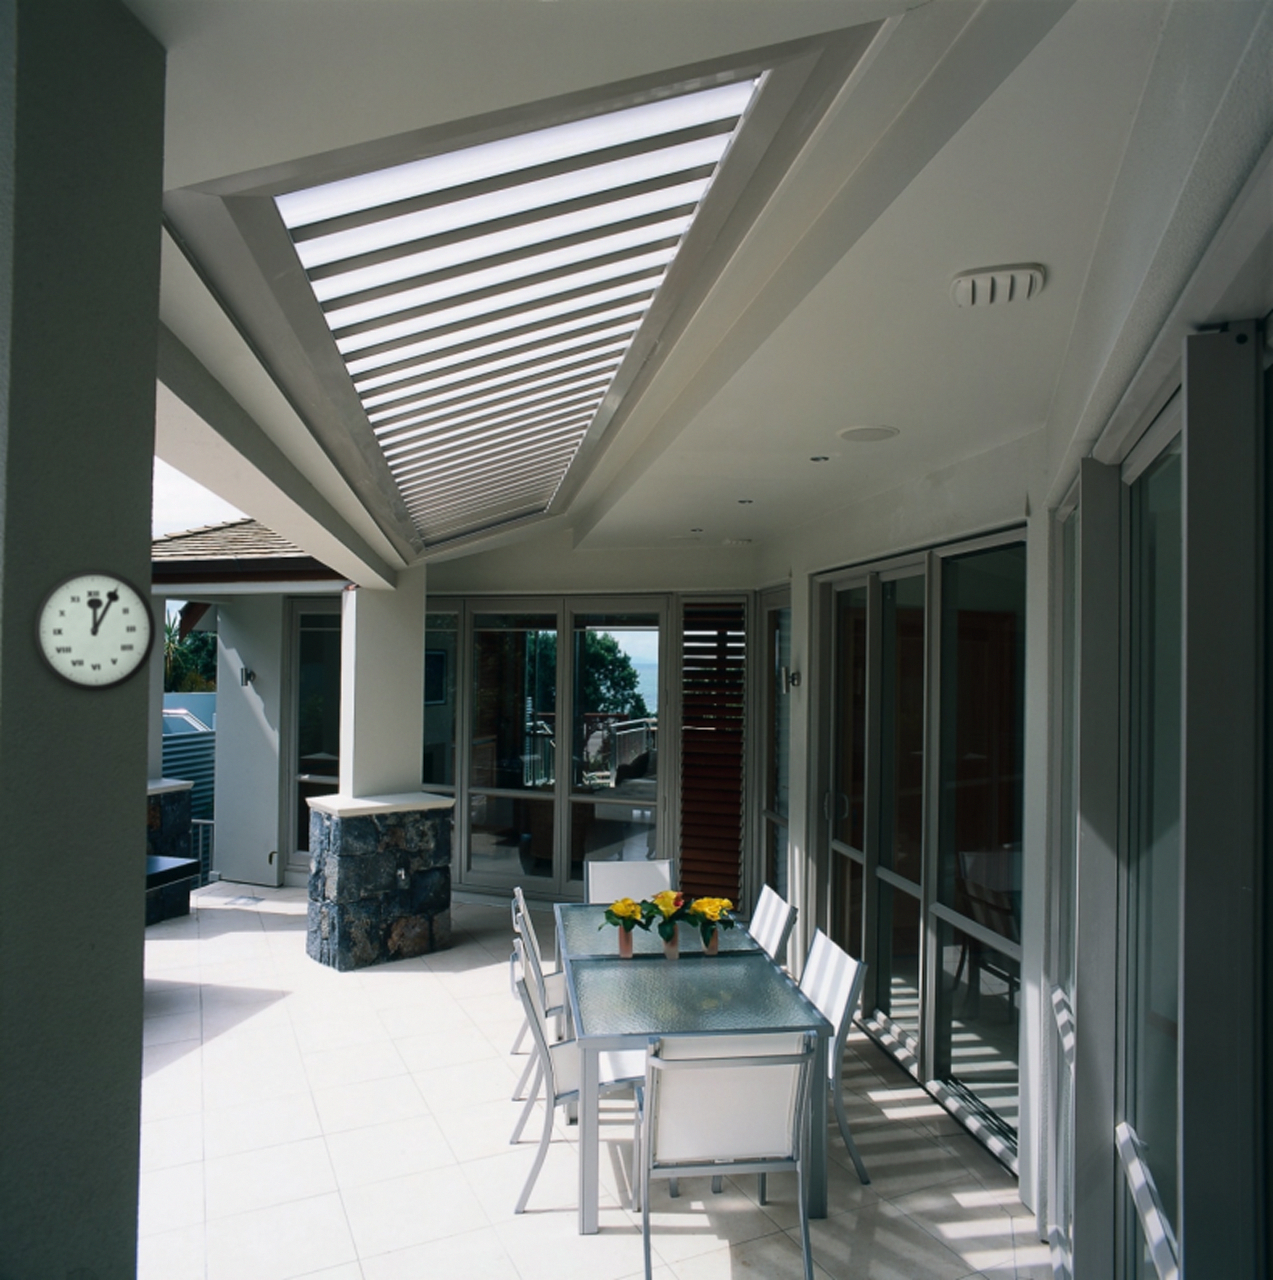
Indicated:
12 h 05 min
